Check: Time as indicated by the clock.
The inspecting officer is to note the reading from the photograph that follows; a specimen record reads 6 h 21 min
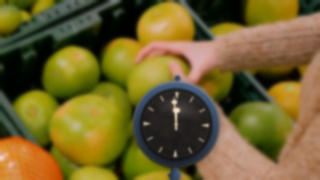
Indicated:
11 h 59 min
